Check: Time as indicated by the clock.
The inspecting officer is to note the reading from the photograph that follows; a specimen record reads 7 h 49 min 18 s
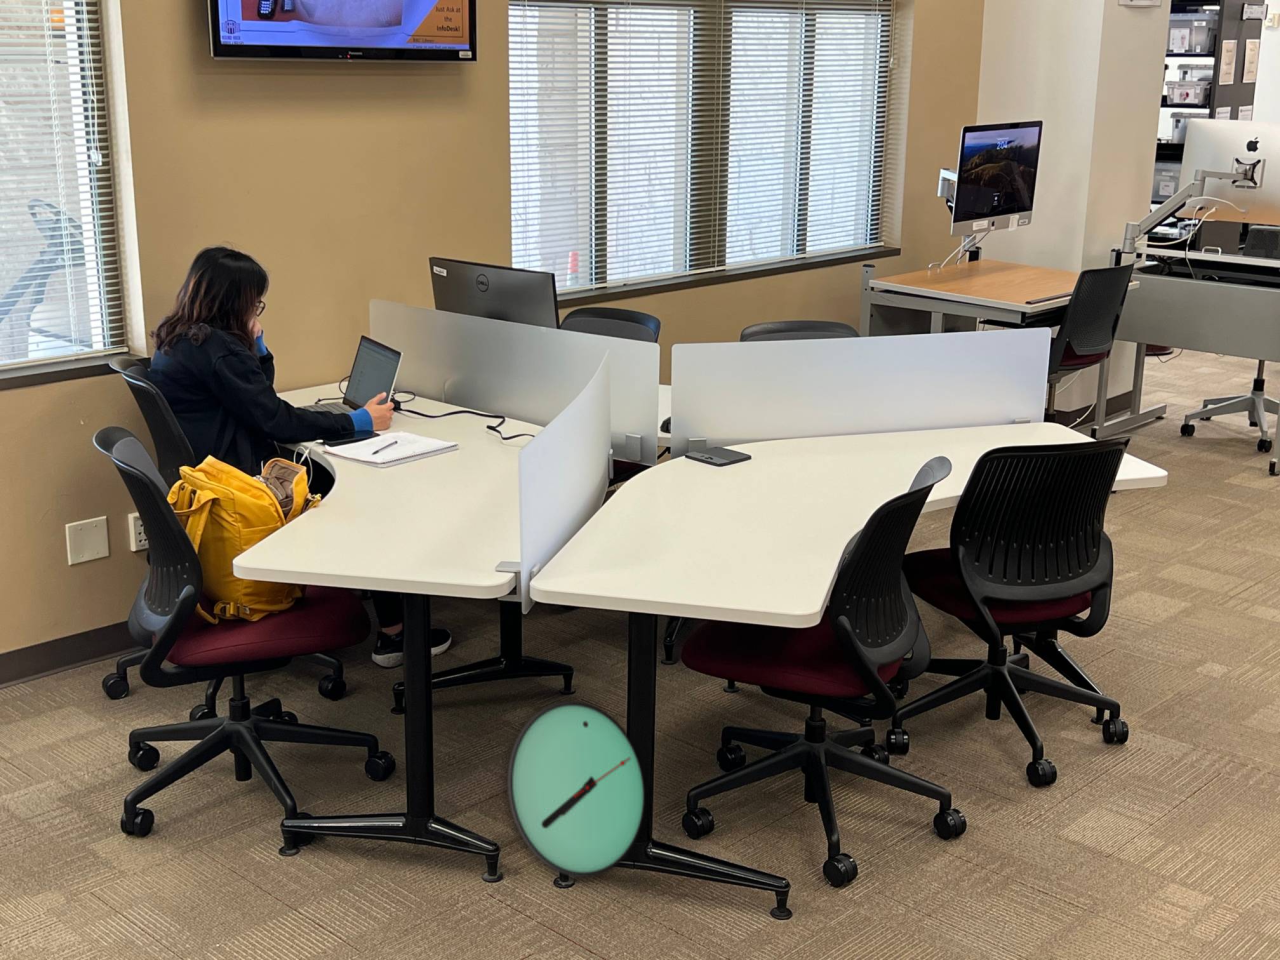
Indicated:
7 h 39 min 10 s
